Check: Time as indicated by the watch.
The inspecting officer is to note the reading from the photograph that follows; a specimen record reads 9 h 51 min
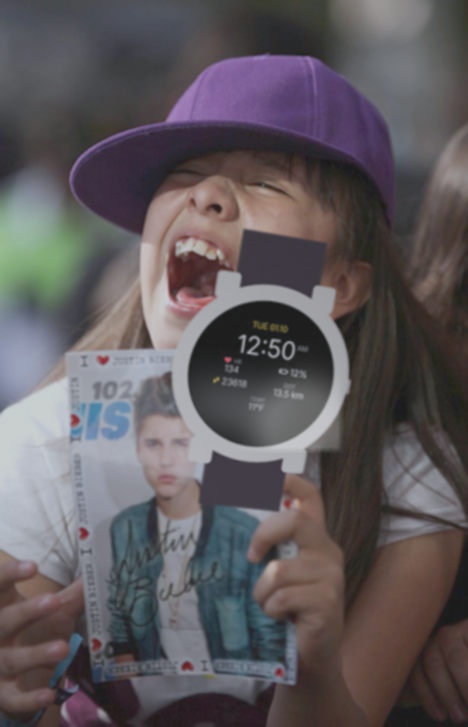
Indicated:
12 h 50 min
